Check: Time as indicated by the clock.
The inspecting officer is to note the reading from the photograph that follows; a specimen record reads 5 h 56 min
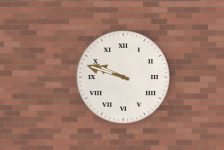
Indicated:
9 h 48 min
